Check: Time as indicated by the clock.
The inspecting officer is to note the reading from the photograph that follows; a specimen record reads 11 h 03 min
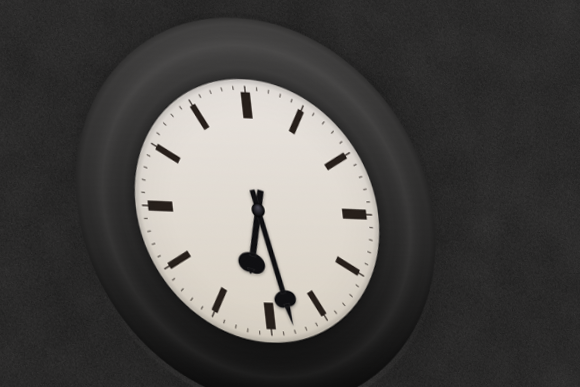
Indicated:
6 h 28 min
